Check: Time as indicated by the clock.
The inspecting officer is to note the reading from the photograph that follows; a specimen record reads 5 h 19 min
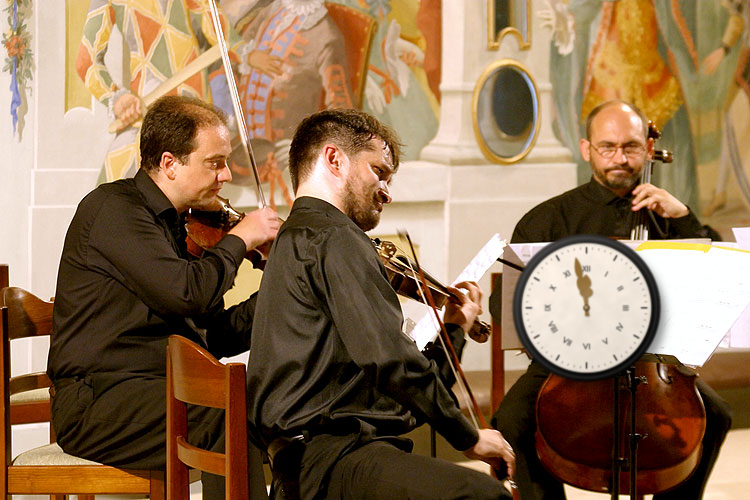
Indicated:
11 h 58 min
